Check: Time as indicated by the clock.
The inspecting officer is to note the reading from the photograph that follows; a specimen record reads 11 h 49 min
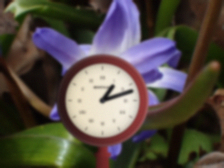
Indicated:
1 h 12 min
